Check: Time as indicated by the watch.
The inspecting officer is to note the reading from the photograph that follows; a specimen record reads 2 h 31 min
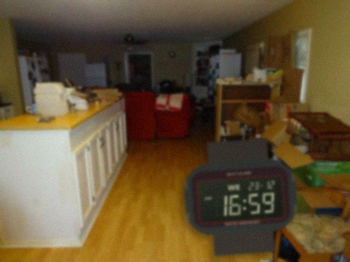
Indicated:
16 h 59 min
